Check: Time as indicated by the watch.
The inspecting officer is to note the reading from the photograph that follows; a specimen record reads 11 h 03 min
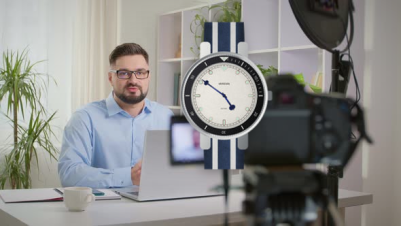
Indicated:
4 h 51 min
